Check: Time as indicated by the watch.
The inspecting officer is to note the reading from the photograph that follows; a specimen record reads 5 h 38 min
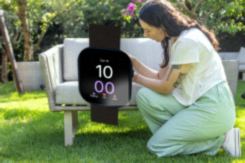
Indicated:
10 h 00 min
